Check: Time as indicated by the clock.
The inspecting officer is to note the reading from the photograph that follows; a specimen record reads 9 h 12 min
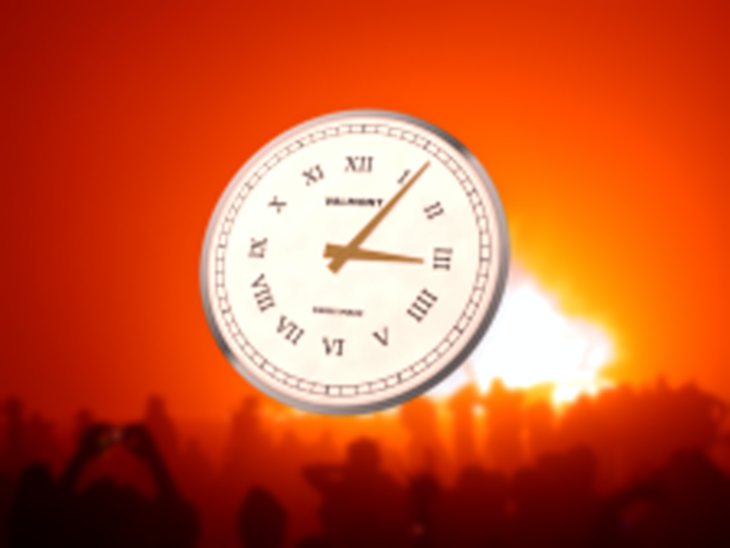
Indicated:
3 h 06 min
